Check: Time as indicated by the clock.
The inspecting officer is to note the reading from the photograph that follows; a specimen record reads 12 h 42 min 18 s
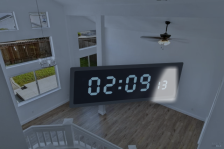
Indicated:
2 h 09 min 13 s
